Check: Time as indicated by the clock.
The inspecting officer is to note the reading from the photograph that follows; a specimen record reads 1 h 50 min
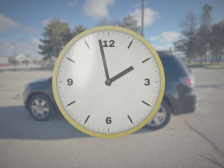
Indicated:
1 h 58 min
